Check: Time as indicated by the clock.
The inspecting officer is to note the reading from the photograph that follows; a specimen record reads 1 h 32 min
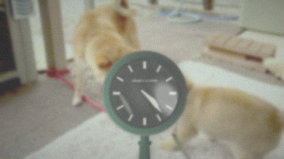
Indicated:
4 h 23 min
